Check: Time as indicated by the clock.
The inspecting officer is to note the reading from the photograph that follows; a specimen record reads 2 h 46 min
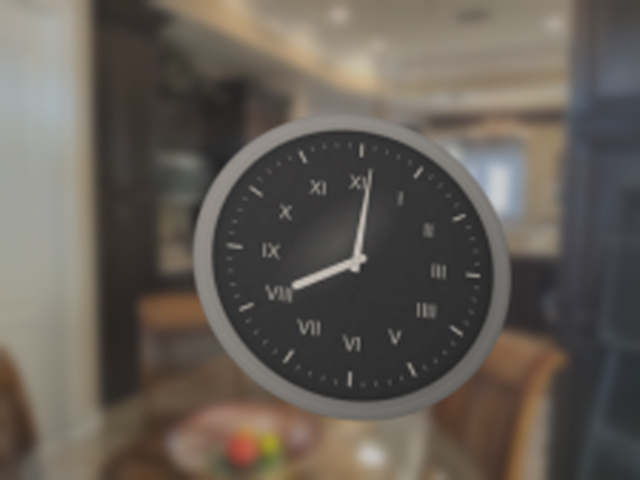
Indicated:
8 h 01 min
